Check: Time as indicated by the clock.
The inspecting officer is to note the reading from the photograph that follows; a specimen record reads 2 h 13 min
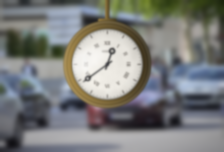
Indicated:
12 h 39 min
